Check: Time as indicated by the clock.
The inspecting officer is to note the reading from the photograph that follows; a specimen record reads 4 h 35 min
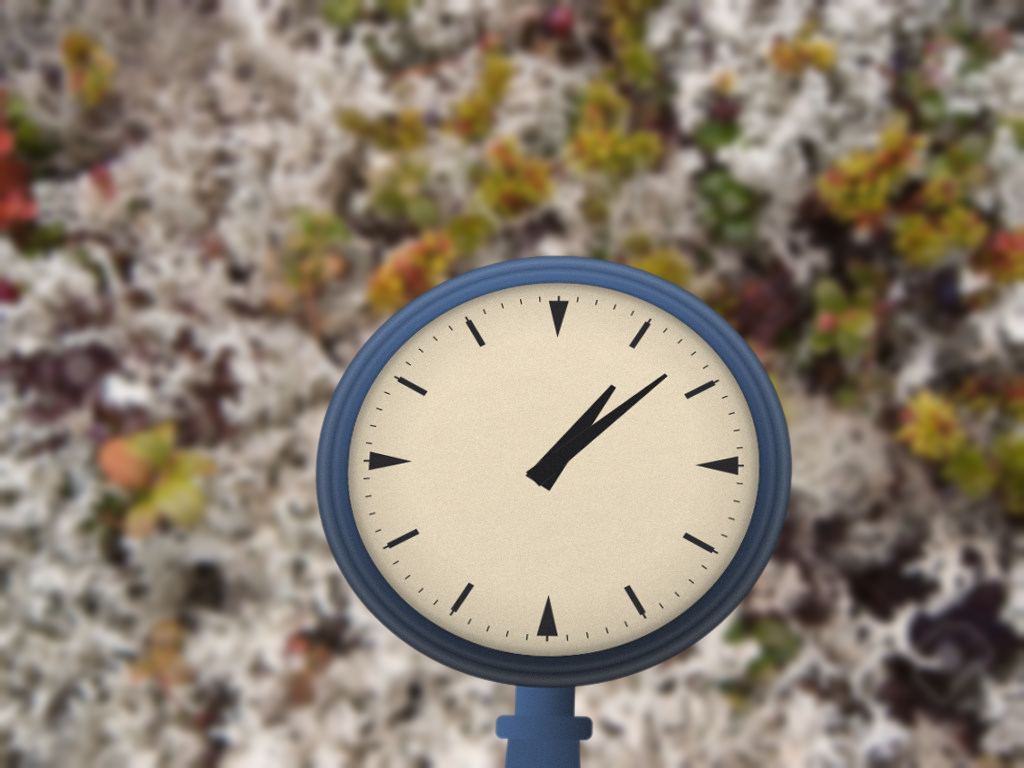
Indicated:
1 h 08 min
